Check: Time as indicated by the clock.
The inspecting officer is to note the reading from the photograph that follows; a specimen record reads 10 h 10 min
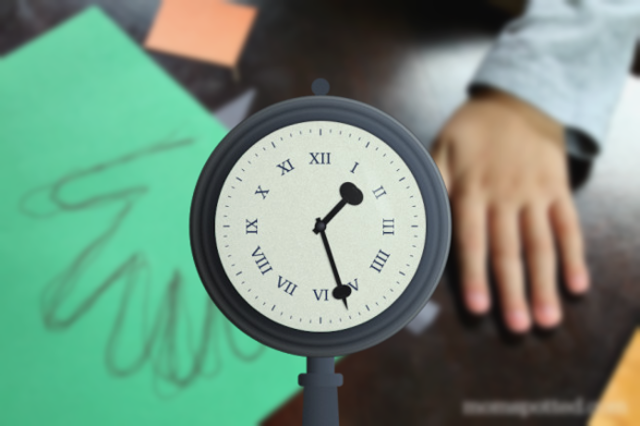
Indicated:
1 h 27 min
